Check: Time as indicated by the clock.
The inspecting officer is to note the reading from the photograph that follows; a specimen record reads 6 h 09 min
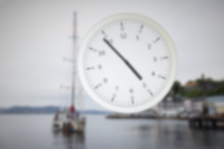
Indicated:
4 h 54 min
